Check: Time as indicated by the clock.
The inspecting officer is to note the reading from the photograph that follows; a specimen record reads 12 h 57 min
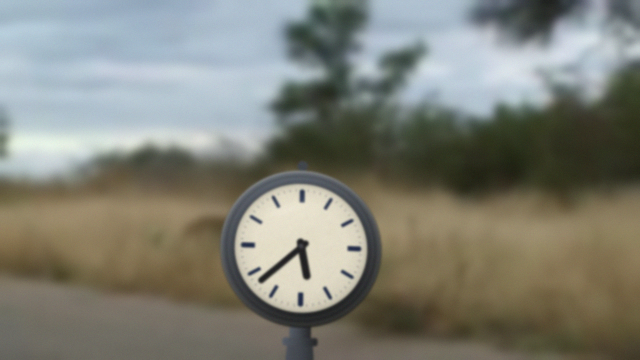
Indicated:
5 h 38 min
